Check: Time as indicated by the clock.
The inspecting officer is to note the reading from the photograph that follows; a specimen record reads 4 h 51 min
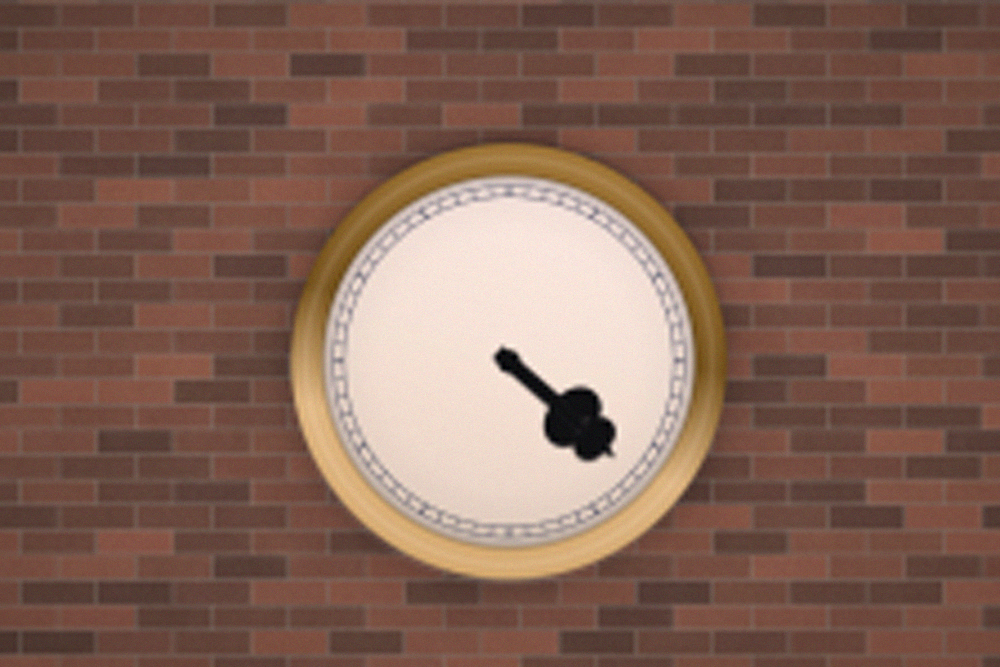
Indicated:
4 h 22 min
